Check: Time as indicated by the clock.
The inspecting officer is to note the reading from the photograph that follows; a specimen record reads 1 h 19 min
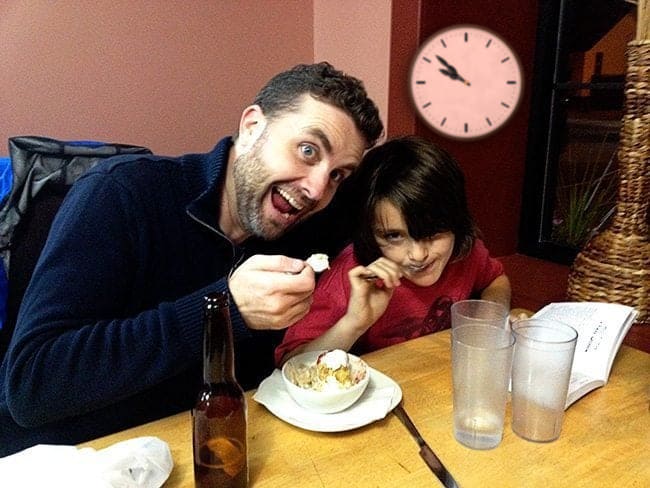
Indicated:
9 h 52 min
